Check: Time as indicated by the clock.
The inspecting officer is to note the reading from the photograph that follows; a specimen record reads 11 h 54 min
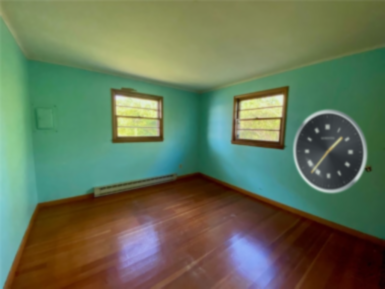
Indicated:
1 h 37 min
